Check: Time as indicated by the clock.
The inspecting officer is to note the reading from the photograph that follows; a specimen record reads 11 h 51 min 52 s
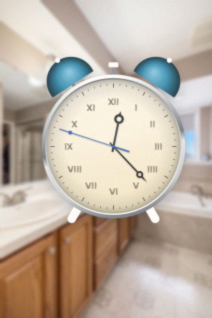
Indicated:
12 h 22 min 48 s
